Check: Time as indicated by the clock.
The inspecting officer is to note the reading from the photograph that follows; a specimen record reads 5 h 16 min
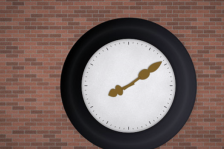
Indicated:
8 h 09 min
